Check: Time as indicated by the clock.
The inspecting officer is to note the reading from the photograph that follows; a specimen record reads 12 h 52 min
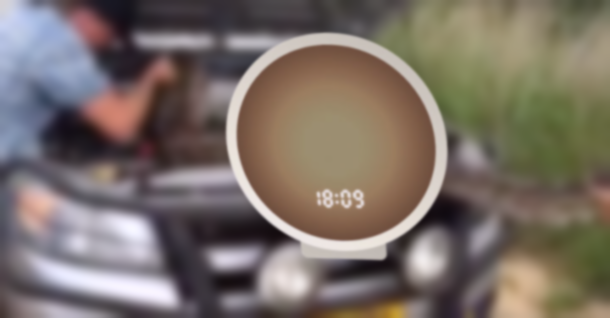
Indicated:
18 h 09 min
